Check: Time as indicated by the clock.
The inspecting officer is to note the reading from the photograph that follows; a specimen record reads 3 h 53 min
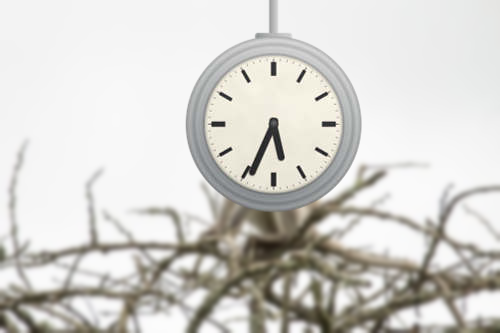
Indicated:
5 h 34 min
